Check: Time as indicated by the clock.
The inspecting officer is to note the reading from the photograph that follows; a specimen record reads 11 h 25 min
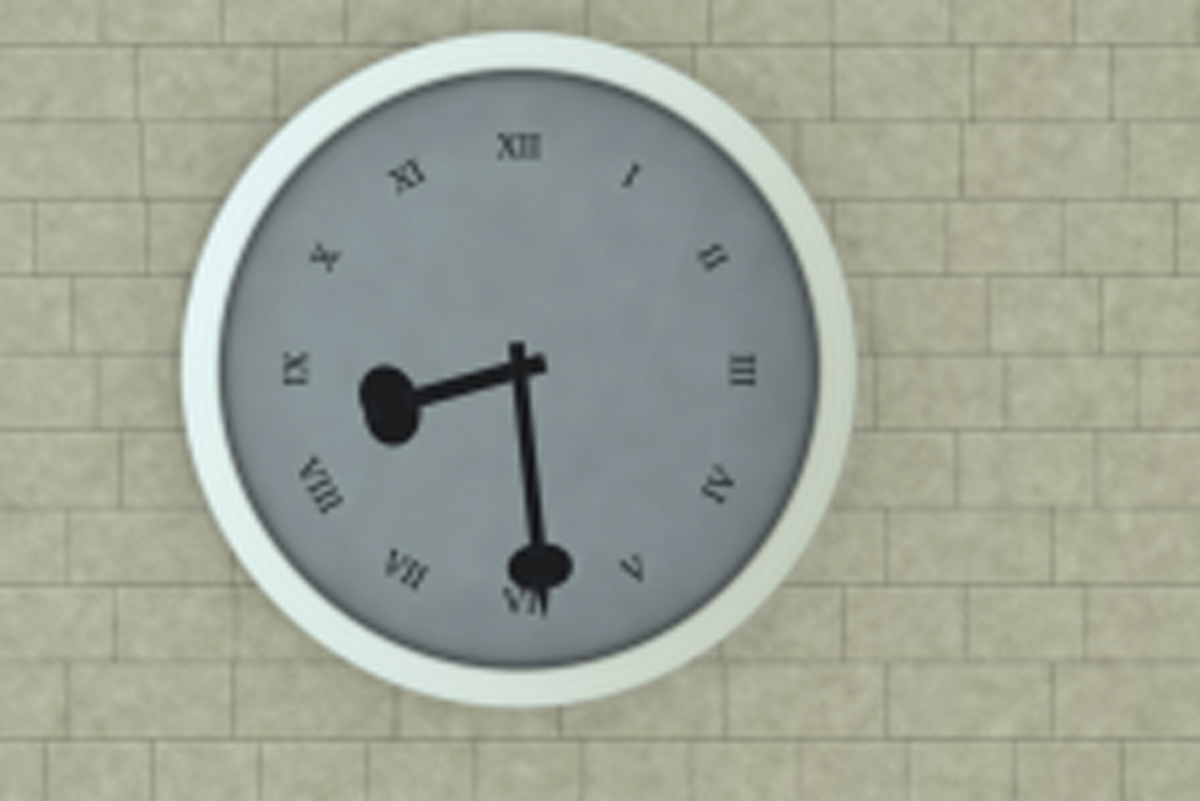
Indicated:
8 h 29 min
